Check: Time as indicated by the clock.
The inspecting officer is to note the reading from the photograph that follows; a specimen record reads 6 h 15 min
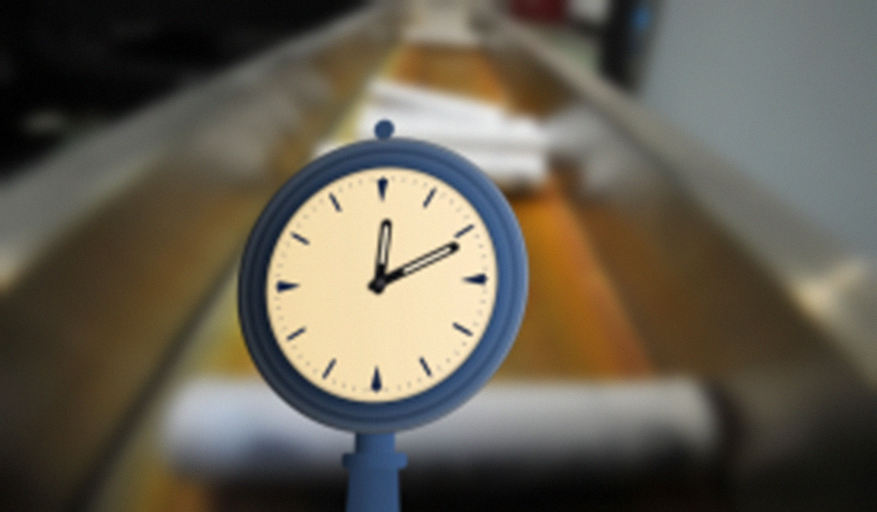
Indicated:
12 h 11 min
